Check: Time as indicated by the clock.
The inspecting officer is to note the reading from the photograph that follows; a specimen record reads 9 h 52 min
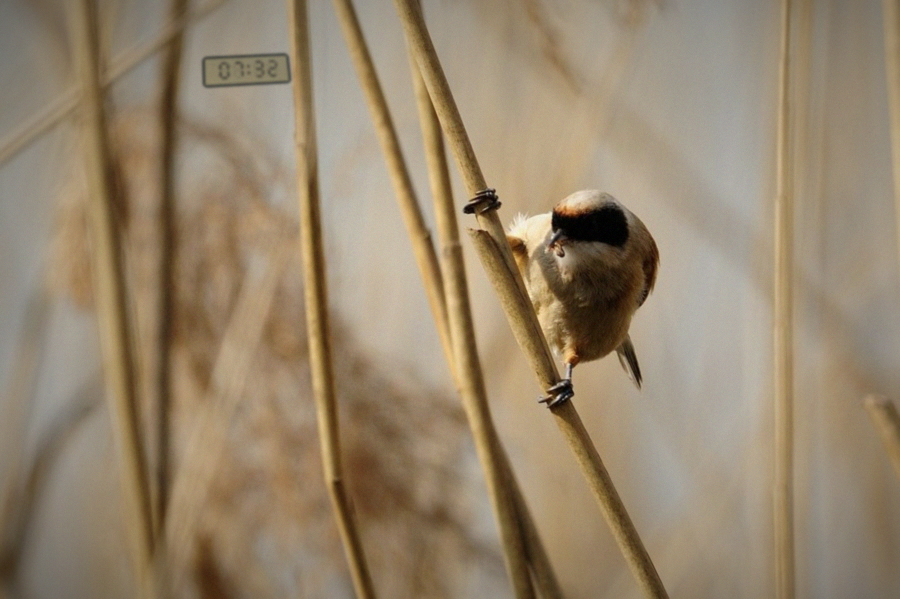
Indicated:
7 h 32 min
